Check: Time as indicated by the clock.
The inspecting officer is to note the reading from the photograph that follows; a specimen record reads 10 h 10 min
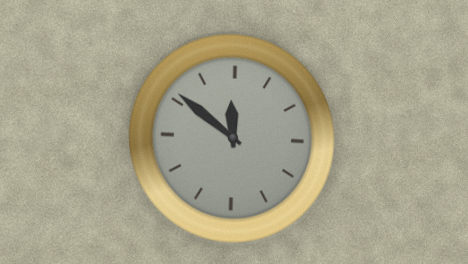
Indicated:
11 h 51 min
